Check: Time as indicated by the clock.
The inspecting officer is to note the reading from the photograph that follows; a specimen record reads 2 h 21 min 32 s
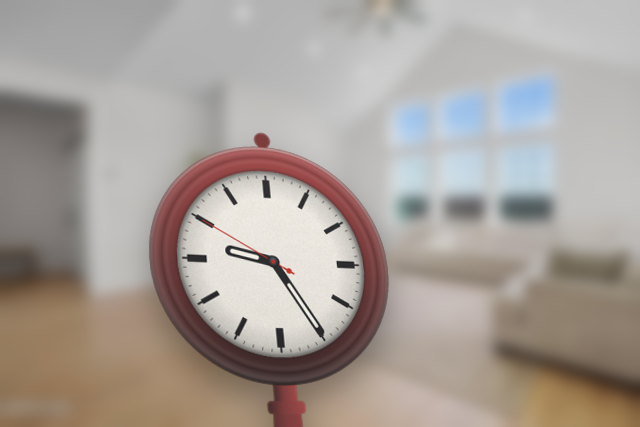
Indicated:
9 h 24 min 50 s
